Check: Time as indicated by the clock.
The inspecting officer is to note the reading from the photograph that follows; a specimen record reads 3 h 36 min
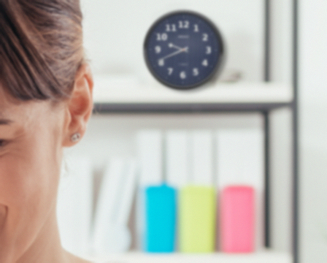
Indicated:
9 h 41 min
